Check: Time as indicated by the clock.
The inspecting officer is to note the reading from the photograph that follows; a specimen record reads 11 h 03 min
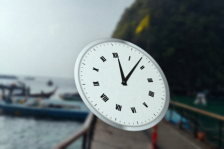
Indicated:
12 h 08 min
